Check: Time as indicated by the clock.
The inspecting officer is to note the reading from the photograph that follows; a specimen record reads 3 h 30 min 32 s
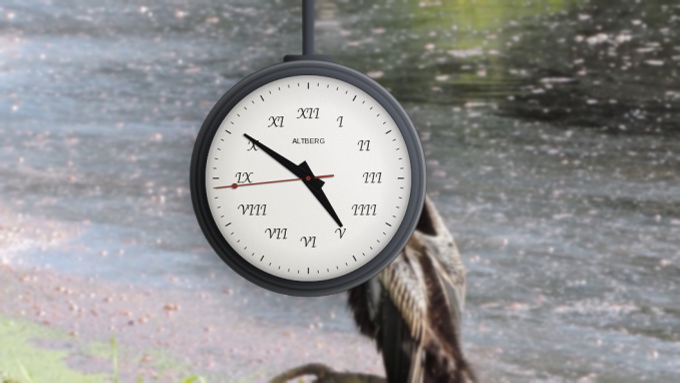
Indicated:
4 h 50 min 44 s
